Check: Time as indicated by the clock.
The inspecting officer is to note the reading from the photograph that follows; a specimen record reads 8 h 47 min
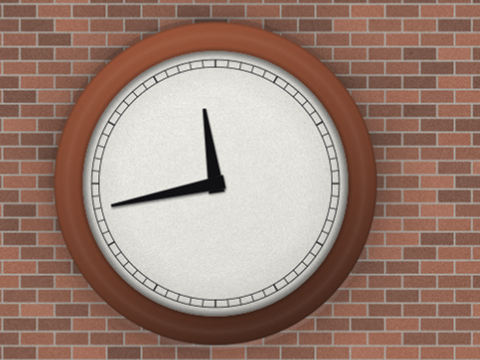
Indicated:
11 h 43 min
